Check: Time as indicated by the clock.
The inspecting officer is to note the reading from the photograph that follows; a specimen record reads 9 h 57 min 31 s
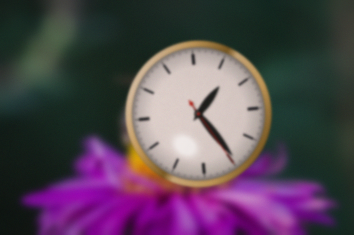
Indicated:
1 h 24 min 25 s
